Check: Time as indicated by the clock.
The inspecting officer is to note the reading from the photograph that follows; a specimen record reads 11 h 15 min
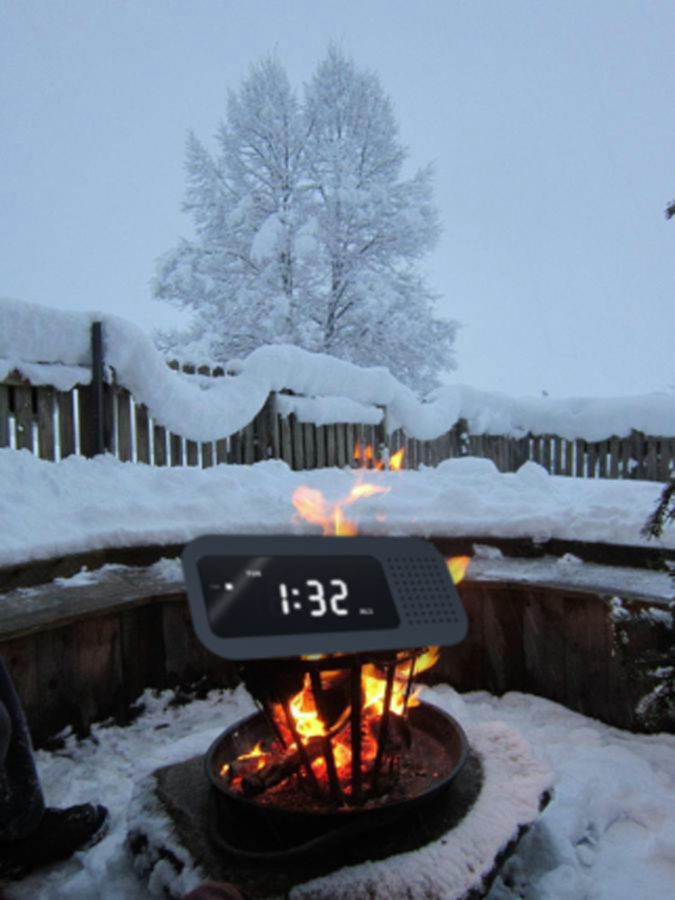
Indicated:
1 h 32 min
